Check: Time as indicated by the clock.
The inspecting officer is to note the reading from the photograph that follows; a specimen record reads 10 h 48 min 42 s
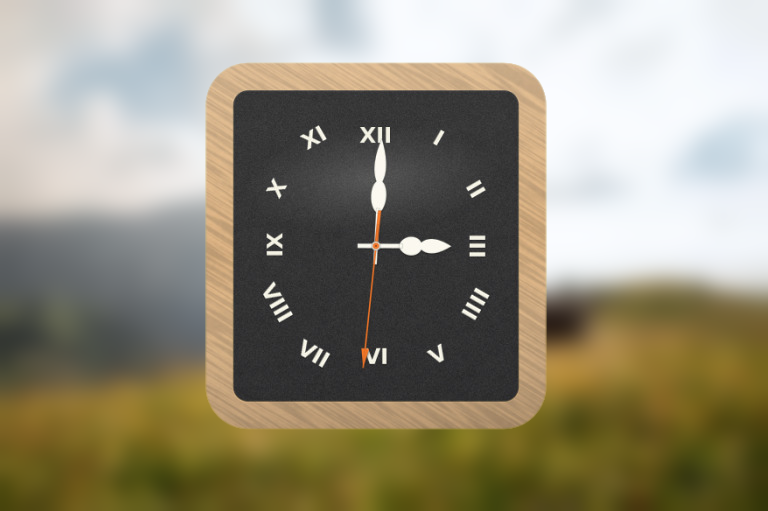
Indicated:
3 h 00 min 31 s
